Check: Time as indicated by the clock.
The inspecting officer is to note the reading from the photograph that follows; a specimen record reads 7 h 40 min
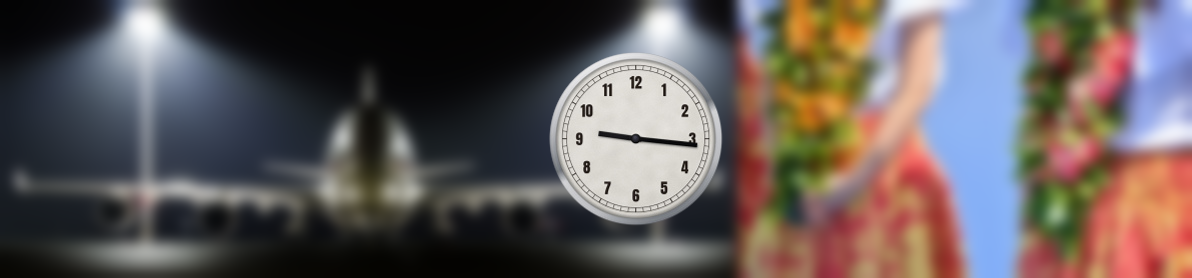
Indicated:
9 h 16 min
